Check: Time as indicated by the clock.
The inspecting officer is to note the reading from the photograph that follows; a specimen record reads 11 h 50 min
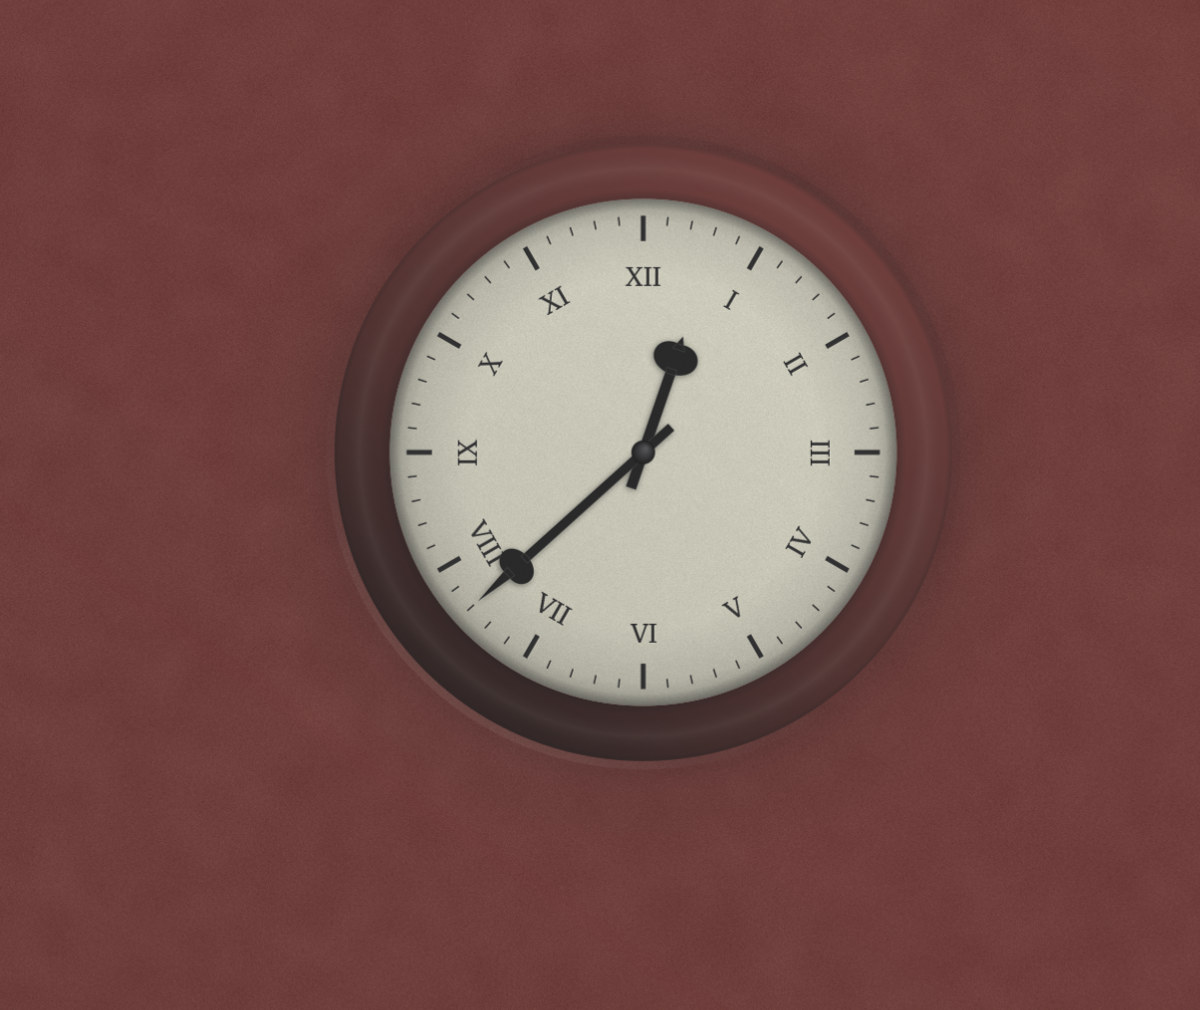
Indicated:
12 h 38 min
